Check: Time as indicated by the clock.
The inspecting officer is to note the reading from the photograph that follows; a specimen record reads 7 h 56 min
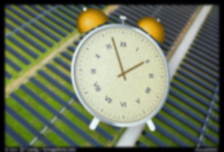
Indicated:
1 h 57 min
